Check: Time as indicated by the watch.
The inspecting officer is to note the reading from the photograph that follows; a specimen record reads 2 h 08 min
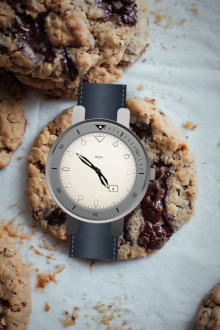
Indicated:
4 h 51 min
